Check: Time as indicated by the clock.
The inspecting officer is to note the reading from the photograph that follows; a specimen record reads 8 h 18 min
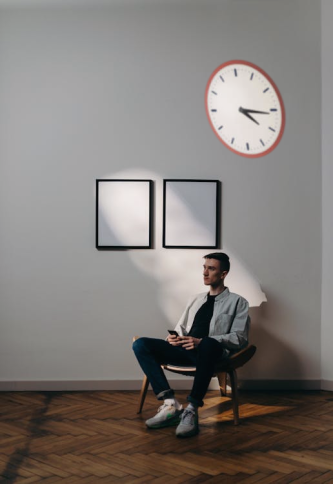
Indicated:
4 h 16 min
